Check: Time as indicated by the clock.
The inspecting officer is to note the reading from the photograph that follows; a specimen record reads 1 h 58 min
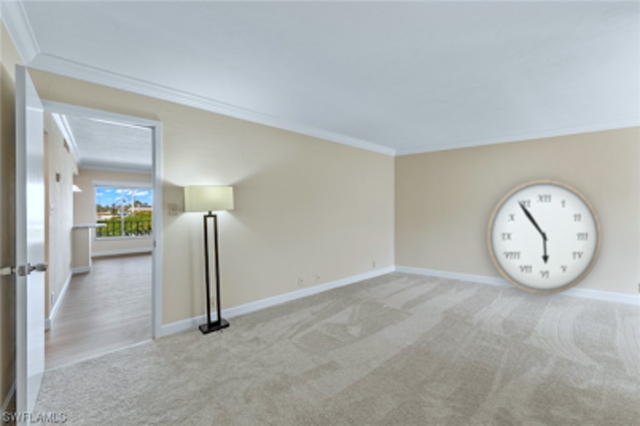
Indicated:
5 h 54 min
